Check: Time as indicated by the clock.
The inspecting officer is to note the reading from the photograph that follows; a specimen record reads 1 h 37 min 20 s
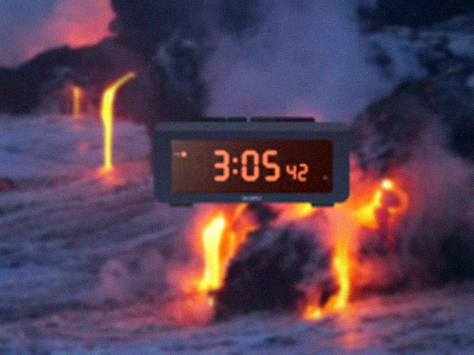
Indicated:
3 h 05 min 42 s
